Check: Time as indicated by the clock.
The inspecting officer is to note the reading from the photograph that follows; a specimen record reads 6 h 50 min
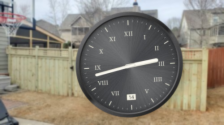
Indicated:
2 h 43 min
